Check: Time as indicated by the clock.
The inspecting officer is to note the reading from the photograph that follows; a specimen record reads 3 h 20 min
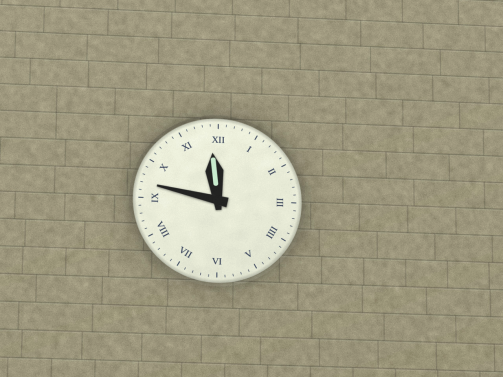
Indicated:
11 h 47 min
